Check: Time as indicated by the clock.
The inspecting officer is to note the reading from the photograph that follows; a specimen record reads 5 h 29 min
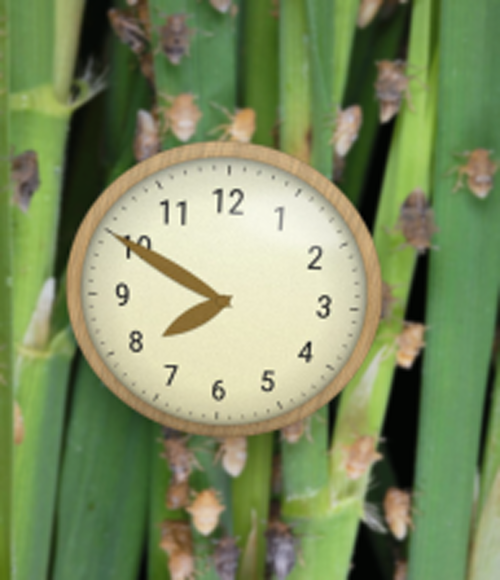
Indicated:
7 h 50 min
